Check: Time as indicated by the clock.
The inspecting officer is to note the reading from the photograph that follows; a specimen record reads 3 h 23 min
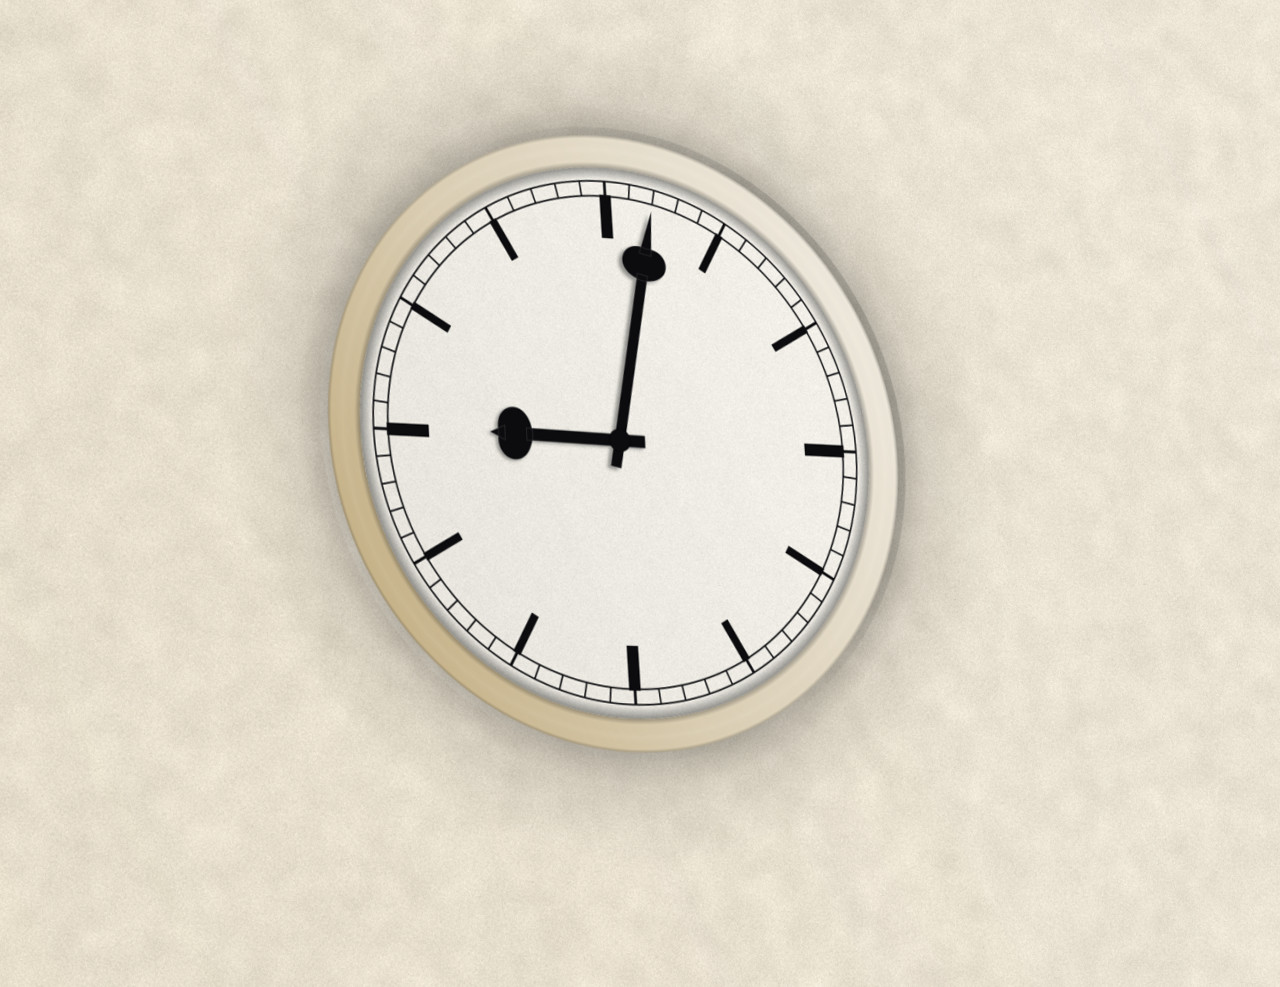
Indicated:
9 h 02 min
